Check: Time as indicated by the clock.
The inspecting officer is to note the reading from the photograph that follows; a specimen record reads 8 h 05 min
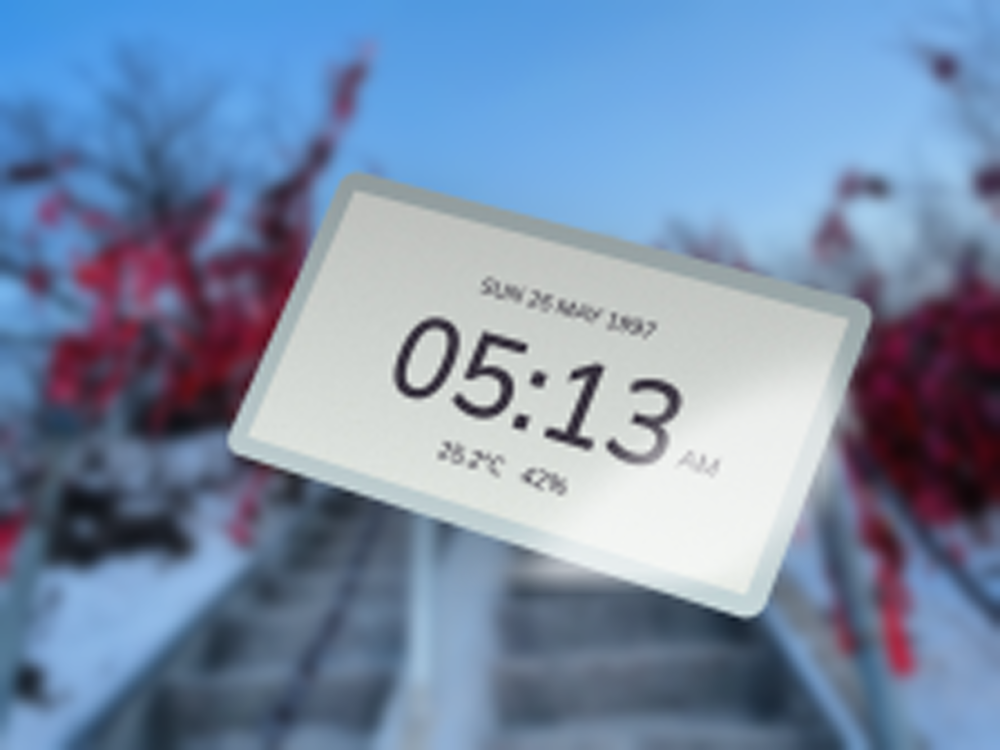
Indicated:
5 h 13 min
